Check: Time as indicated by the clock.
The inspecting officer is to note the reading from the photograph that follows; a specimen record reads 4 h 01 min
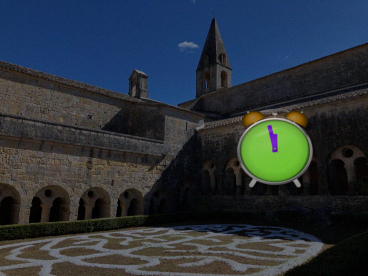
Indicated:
11 h 58 min
